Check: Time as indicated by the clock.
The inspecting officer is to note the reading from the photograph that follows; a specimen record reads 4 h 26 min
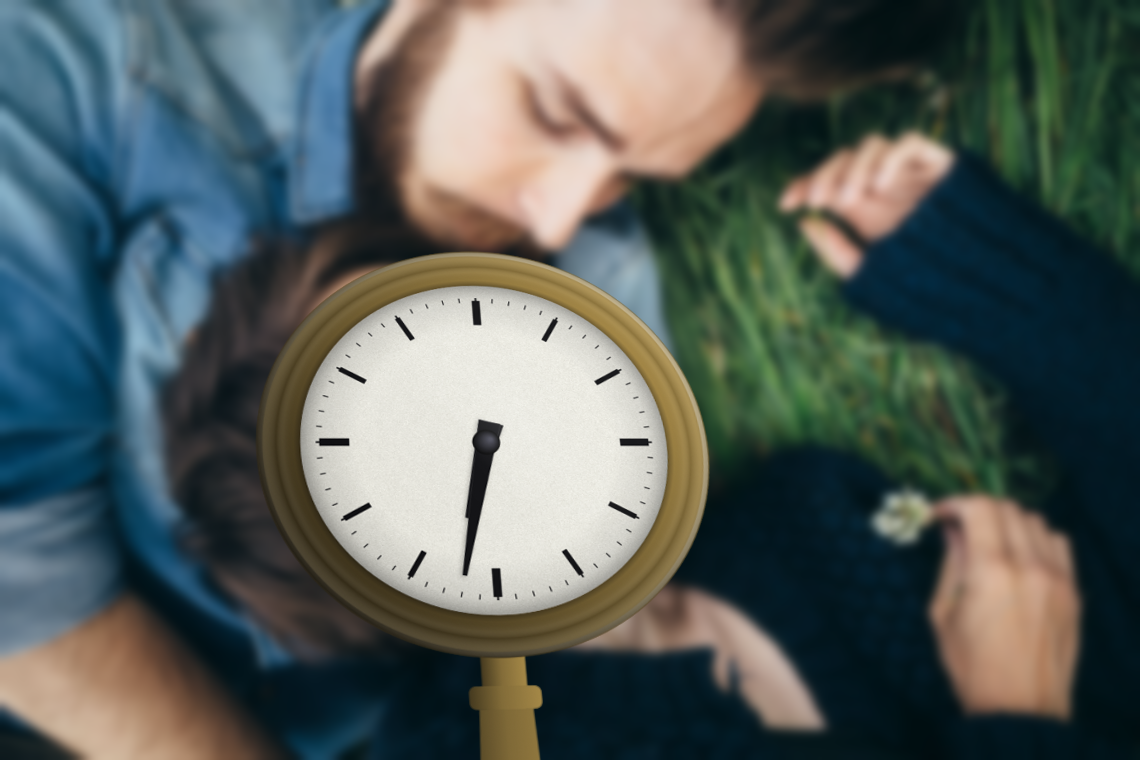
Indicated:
6 h 32 min
